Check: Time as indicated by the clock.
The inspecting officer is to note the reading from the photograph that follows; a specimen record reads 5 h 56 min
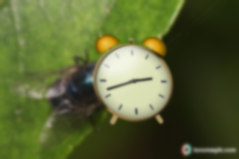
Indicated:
2 h 42 min
